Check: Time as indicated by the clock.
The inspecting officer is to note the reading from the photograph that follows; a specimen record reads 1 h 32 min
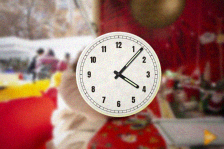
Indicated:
4 h 07 min
